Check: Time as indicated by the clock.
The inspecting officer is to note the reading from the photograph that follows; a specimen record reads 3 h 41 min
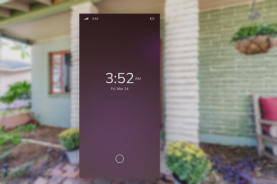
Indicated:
3 h 52 min
